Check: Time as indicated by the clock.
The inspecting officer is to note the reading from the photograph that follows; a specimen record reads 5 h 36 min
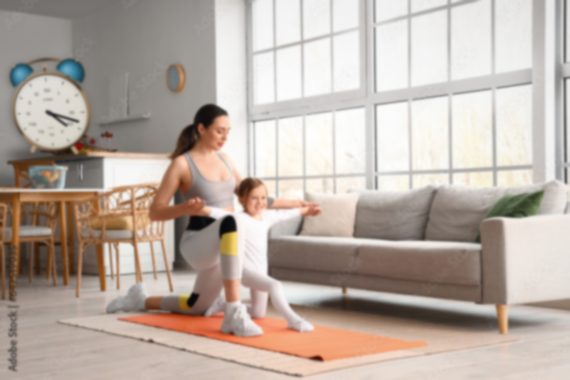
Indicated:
4 h 18 min
